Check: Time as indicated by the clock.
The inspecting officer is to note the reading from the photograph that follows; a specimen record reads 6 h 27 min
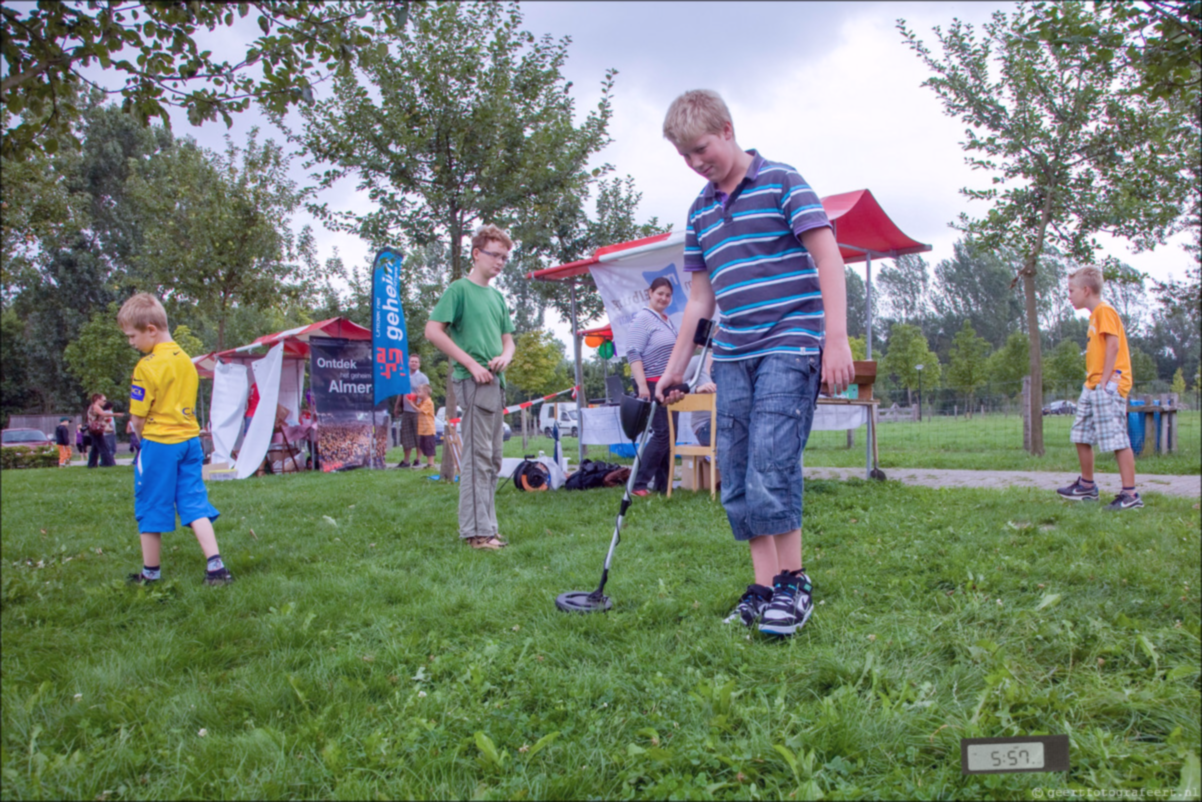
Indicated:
5 h 57 min
